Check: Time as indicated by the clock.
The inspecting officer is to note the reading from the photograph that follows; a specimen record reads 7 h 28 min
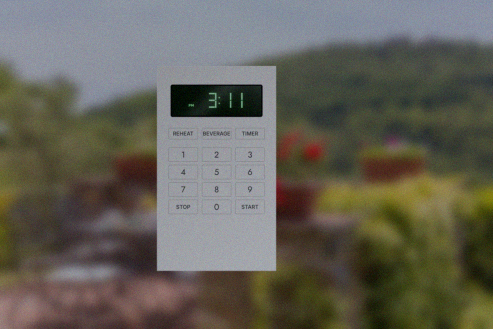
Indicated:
3 h 11 min
